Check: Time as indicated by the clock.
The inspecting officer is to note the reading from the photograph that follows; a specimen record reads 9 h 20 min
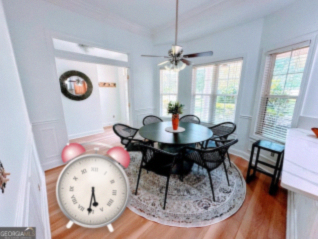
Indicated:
5 h 31 min
